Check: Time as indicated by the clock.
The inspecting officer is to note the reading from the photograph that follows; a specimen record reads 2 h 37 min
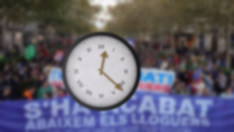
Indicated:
12 h 22 min
